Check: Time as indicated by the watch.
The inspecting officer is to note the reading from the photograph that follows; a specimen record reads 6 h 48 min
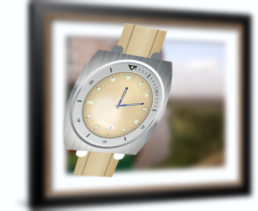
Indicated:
12 h 13 min
